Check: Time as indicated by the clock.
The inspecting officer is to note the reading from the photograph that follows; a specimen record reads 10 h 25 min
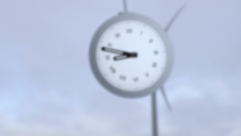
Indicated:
8 h 48 min
